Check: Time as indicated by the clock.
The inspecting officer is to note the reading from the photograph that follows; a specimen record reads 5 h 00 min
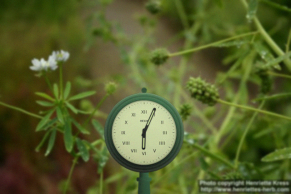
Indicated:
6 h 04 min
